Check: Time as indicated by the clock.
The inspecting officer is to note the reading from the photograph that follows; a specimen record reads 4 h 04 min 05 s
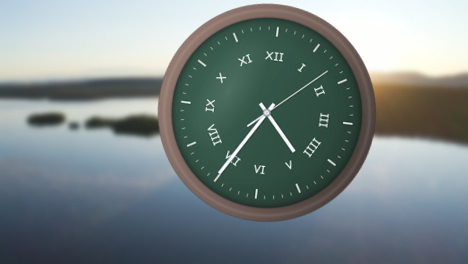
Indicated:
4 h 35 min 08 s
